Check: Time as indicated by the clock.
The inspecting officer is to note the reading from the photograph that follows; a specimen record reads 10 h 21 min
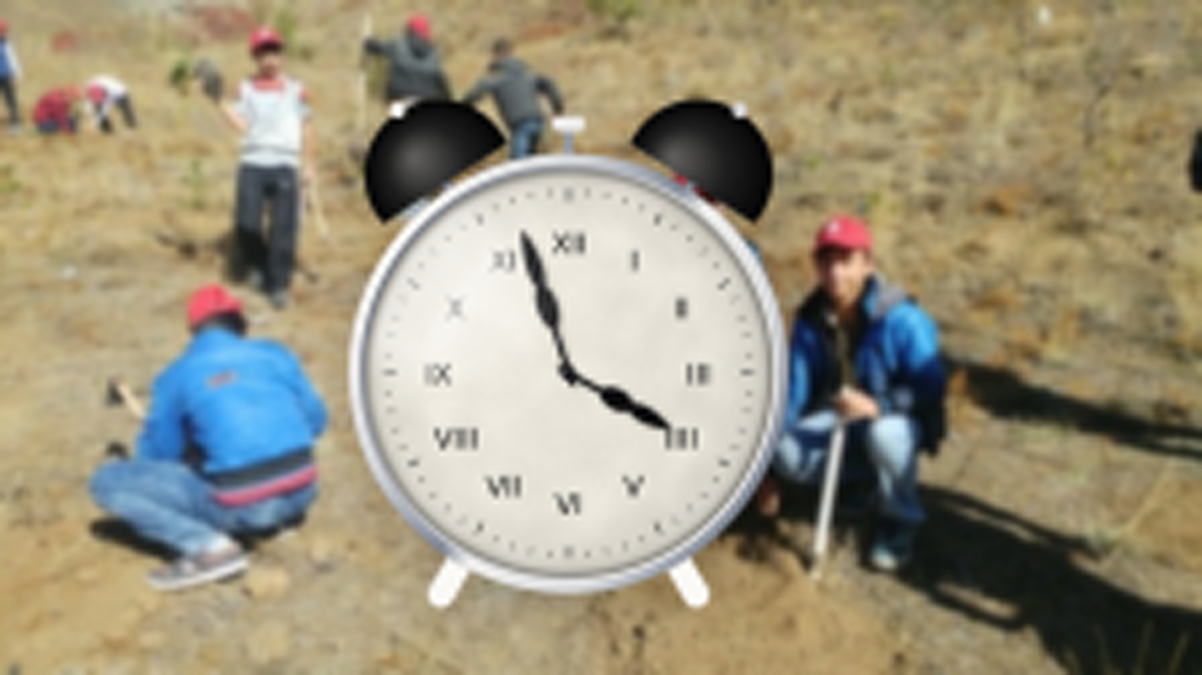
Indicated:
3 h 57 min
